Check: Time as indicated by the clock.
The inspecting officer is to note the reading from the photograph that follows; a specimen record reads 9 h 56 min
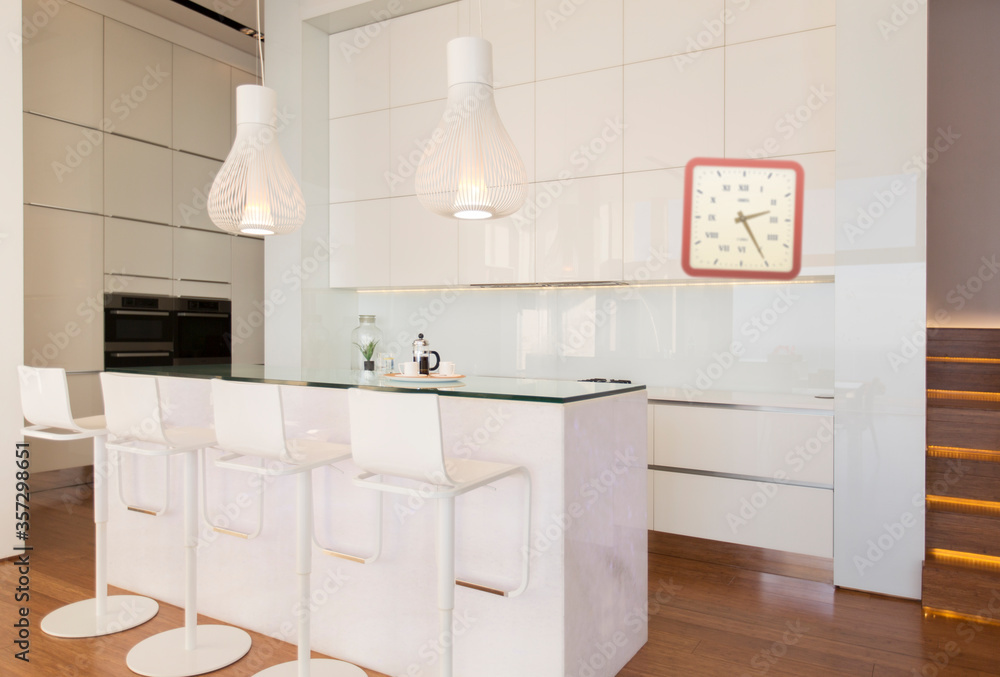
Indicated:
2 h 25 min
